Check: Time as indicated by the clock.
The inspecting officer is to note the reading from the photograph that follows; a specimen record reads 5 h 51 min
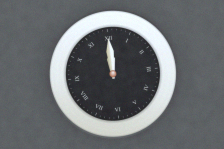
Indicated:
12 h 00 min
